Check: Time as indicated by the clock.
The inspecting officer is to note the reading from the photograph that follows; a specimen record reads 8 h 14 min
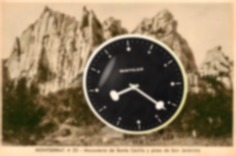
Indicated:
8 h 22 min
